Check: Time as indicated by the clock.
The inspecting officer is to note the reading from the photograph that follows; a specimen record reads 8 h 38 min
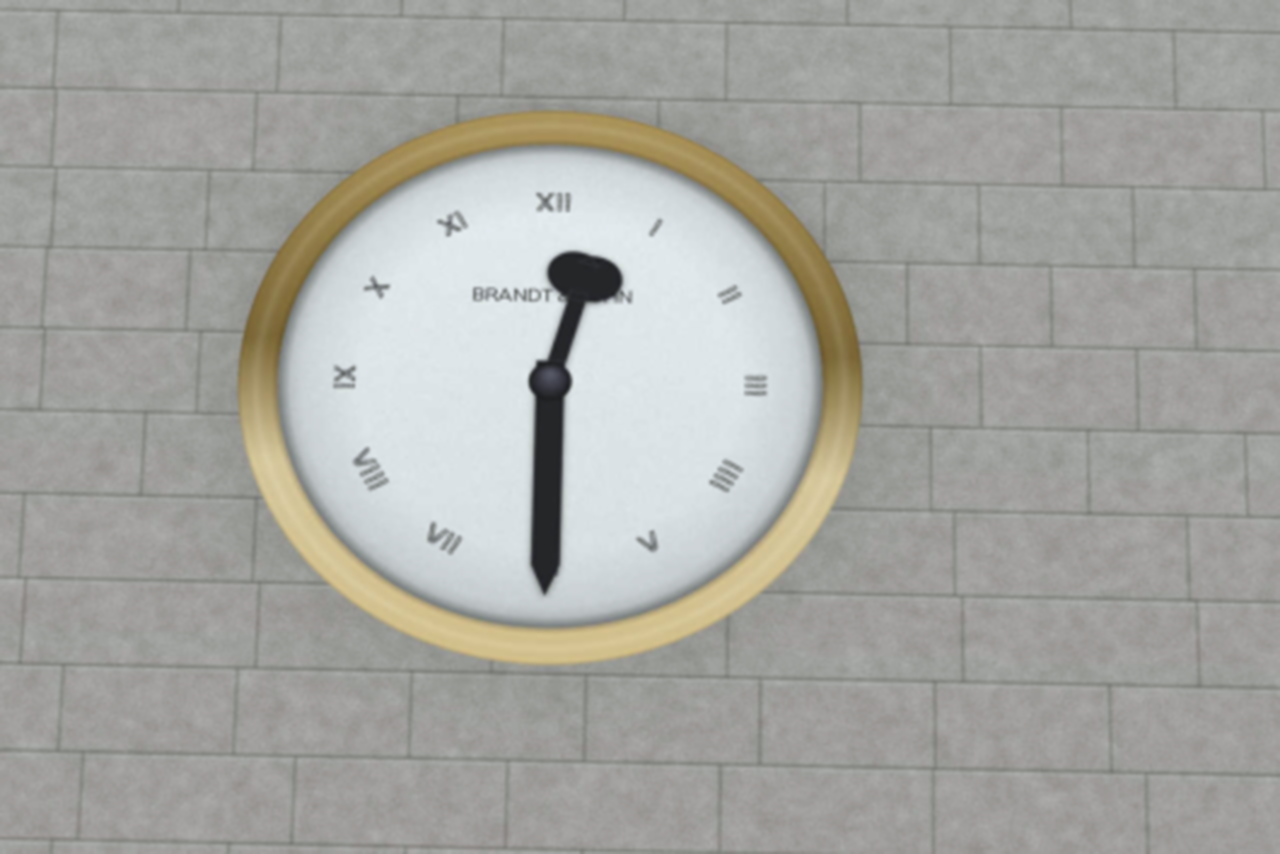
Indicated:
12 h 30 min
